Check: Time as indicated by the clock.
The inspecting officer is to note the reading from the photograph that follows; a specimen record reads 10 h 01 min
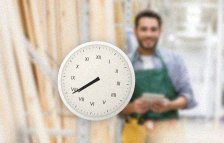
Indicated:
7 h 39 min
